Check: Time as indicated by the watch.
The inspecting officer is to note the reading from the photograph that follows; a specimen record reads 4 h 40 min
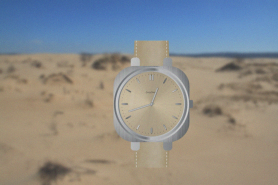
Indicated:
12 h 42 min
